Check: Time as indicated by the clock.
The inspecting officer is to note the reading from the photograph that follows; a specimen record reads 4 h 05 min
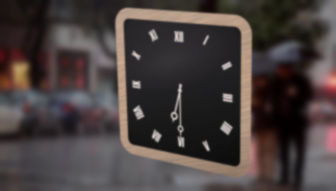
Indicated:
6 h 30 min
